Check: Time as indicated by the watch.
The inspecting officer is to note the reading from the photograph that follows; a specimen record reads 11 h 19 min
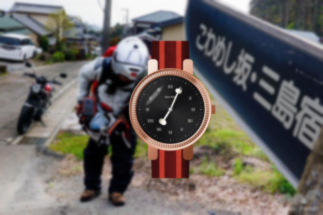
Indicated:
7 h 04 min
